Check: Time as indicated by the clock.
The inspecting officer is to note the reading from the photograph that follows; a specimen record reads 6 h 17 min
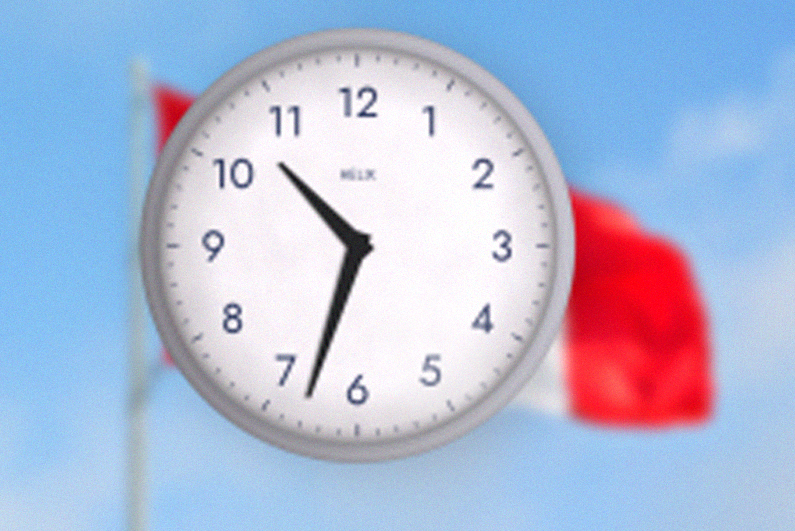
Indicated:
10 h 33 min
